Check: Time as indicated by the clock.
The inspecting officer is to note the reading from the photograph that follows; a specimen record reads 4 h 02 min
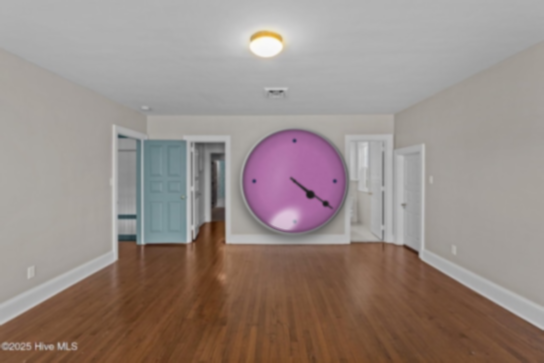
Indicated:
4 h 21 min
